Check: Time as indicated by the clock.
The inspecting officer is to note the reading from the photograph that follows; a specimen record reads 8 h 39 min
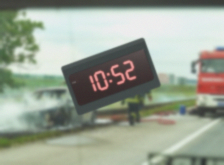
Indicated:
10 h 52 min
